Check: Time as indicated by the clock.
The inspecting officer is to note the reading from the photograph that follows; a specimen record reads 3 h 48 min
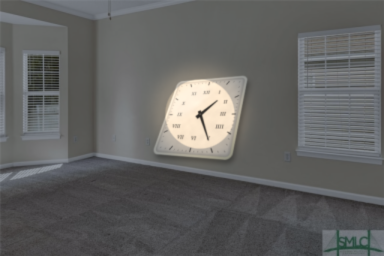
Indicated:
1 h 25 min
